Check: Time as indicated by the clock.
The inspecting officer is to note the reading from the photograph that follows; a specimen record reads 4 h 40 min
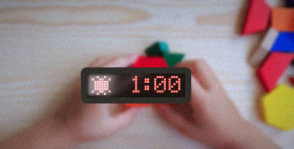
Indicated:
1 h 00 min
